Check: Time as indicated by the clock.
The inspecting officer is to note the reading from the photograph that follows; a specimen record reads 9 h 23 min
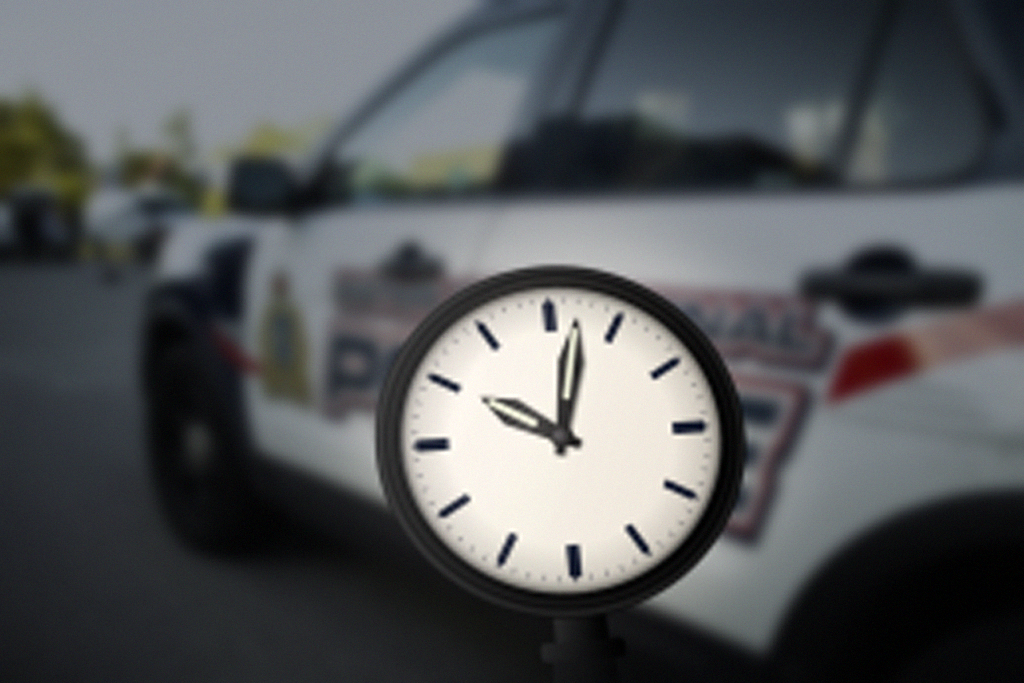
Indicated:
10 h 02 min
